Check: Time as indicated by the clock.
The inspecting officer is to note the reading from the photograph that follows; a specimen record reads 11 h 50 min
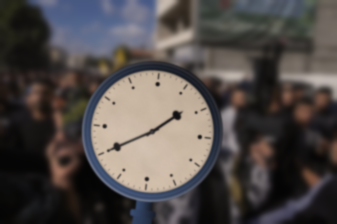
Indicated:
1 h 40 min
